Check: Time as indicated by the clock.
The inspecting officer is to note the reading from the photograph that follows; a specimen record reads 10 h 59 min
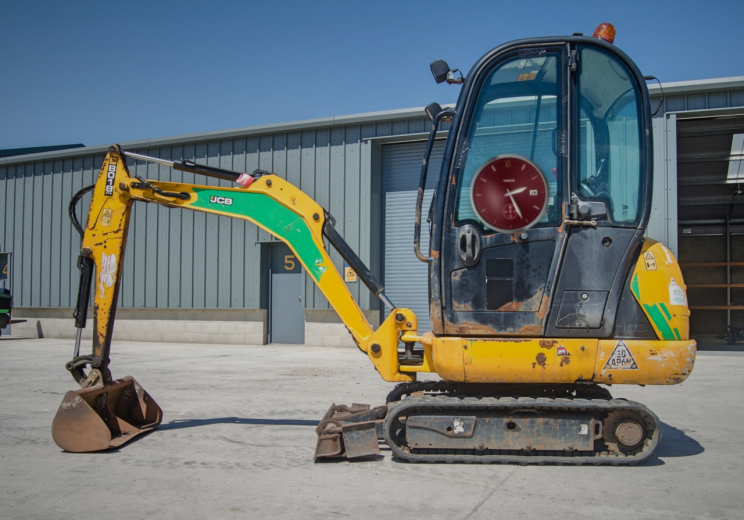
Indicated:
2 h 26 min
